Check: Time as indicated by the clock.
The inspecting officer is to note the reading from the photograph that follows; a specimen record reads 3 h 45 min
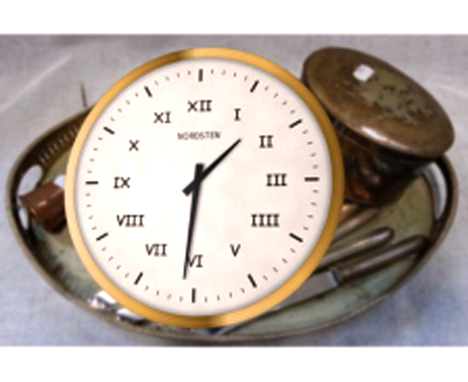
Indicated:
1 h 31 min
